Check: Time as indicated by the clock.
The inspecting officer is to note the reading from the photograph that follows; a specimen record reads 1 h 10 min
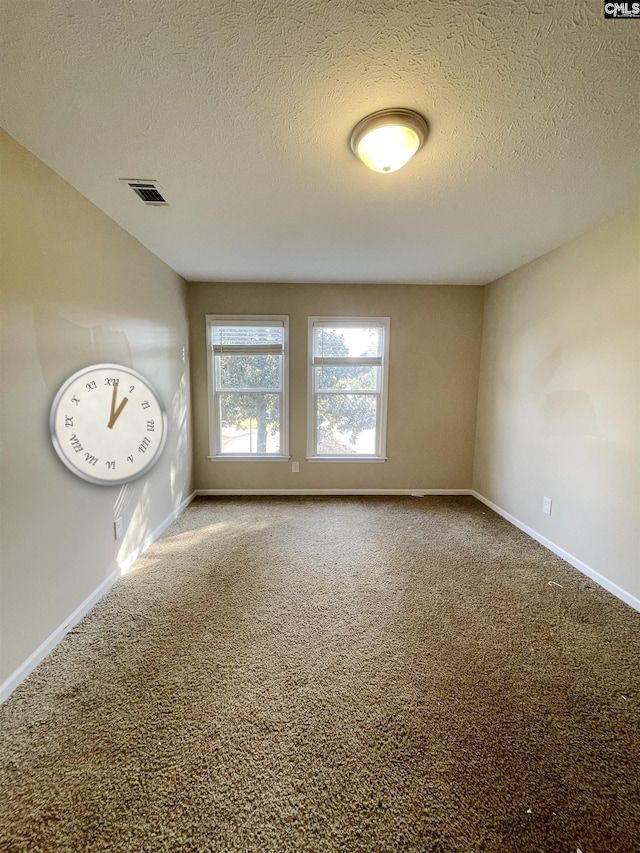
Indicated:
1 h 01 min
